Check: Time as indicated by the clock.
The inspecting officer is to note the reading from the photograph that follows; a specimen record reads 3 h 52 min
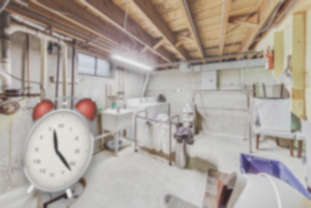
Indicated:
11 h 22 min
